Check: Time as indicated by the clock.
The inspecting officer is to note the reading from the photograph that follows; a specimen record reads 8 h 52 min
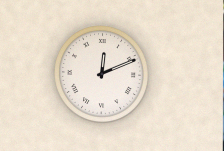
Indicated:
12 h 11 min
